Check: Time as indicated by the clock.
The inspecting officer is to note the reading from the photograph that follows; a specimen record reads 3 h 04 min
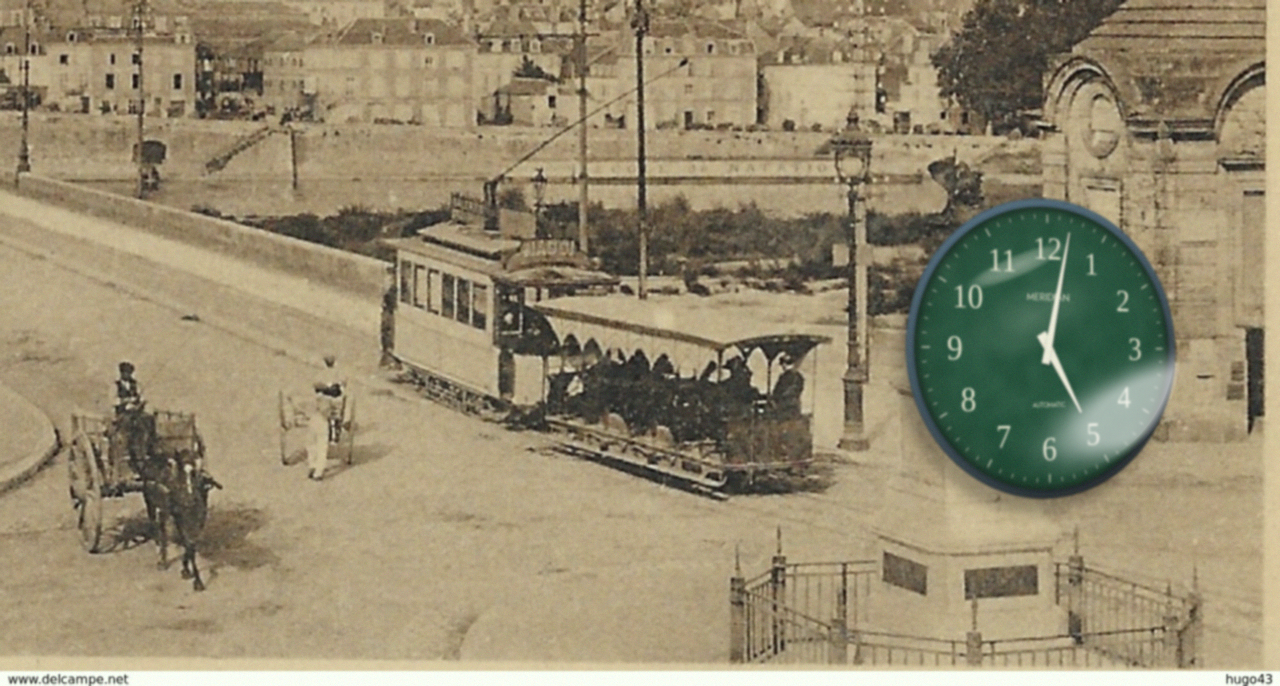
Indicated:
5 h 02 min
